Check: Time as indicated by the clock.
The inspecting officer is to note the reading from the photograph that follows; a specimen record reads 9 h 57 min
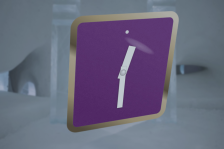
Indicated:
12 h 30 min
